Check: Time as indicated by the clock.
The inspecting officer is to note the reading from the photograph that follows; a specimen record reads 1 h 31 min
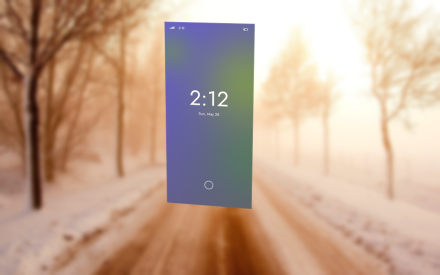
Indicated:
2 h 12 min
